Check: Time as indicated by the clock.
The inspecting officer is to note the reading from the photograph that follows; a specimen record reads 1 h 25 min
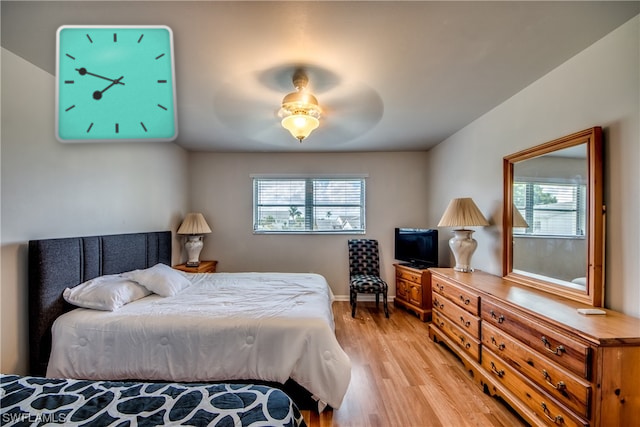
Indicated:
7 h 48 min
